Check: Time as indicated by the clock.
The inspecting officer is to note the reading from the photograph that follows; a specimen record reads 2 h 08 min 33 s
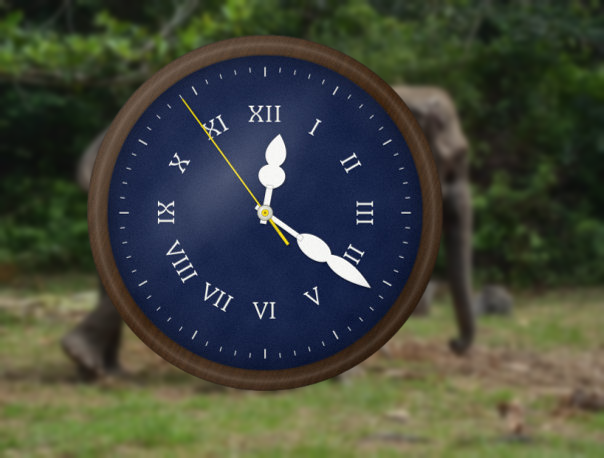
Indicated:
12 h 20 min 54 s
